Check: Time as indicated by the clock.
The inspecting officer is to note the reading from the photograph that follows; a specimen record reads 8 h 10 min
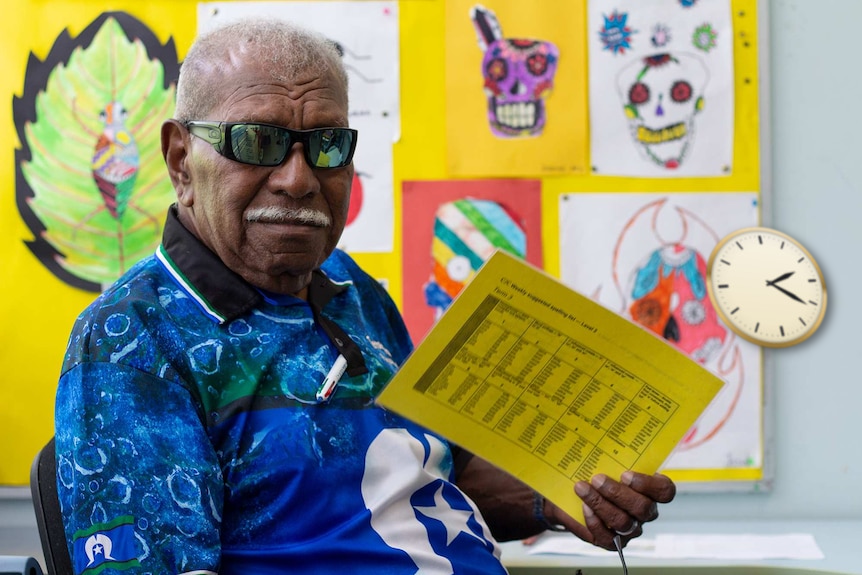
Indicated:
2 h 21 min
